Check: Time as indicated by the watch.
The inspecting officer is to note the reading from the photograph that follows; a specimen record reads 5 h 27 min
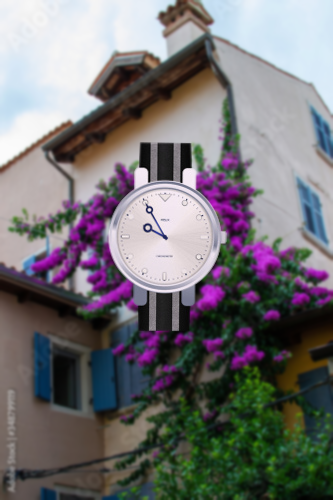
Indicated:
9 h 55 min
